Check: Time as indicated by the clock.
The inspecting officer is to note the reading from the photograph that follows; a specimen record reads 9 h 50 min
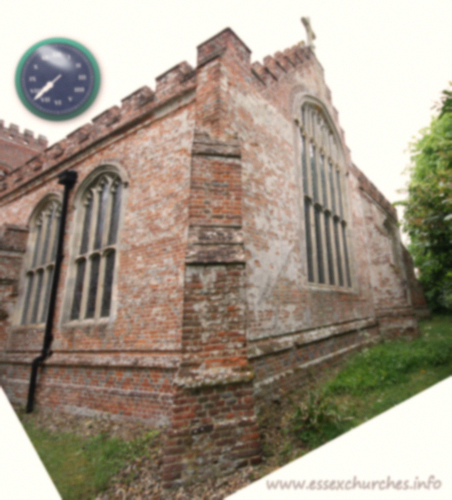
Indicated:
7 h 38 min
